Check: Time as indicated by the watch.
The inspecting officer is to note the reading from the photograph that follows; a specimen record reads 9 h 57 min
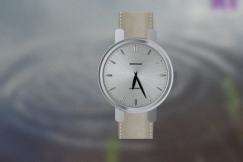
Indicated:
6 h 26 min
